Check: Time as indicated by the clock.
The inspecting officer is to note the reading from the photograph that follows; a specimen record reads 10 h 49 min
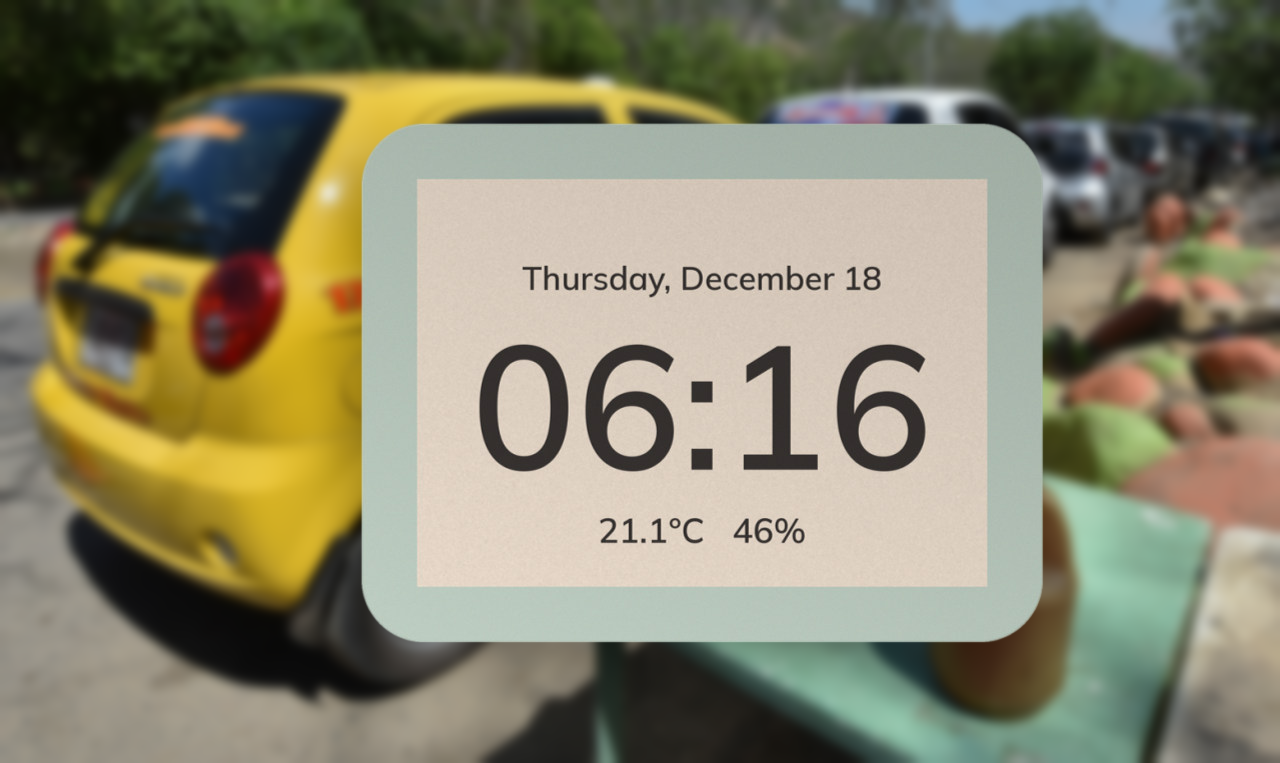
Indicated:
6 h 16 min
